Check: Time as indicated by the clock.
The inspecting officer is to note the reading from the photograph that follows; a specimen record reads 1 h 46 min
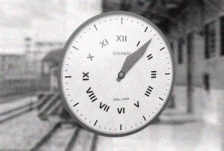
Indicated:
1 h 07 min
